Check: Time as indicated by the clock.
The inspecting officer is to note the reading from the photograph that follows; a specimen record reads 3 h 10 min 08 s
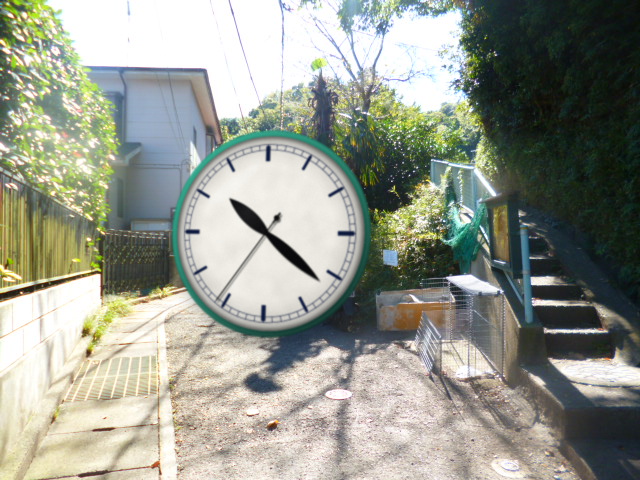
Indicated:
10 h 21 min 36 s
